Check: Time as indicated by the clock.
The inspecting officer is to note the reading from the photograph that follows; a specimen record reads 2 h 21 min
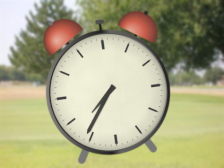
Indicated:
7 h 36 min
